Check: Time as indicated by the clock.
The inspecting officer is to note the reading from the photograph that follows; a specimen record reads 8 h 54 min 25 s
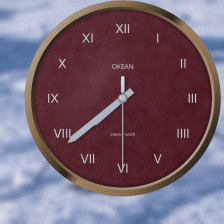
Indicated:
7 h 38 min 30 s
